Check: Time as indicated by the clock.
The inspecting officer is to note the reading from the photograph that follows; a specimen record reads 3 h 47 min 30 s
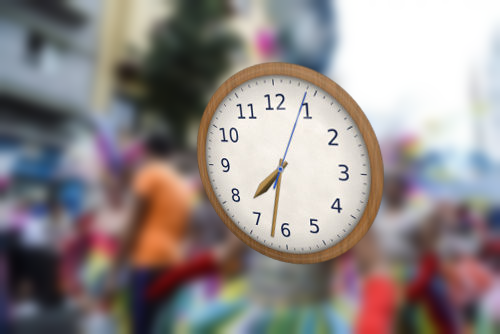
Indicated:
7 h 32 min 04 s
